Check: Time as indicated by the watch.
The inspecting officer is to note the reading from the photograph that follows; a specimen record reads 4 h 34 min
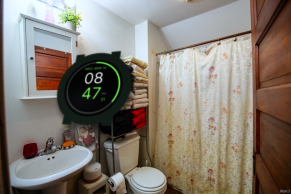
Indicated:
8 h 47 min
